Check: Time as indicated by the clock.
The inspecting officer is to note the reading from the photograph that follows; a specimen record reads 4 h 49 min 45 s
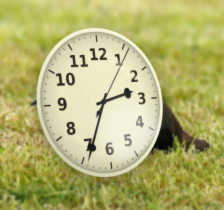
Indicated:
2 h 34 min 06 s
